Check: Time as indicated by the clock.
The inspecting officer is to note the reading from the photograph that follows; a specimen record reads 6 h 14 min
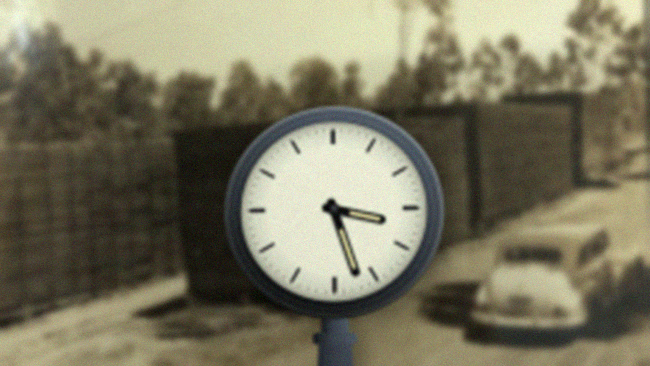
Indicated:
3 h 27 min
